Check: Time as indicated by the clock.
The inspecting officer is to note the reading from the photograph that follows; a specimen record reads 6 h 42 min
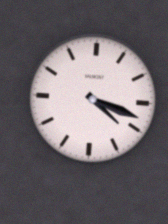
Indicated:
4 h 18 min
